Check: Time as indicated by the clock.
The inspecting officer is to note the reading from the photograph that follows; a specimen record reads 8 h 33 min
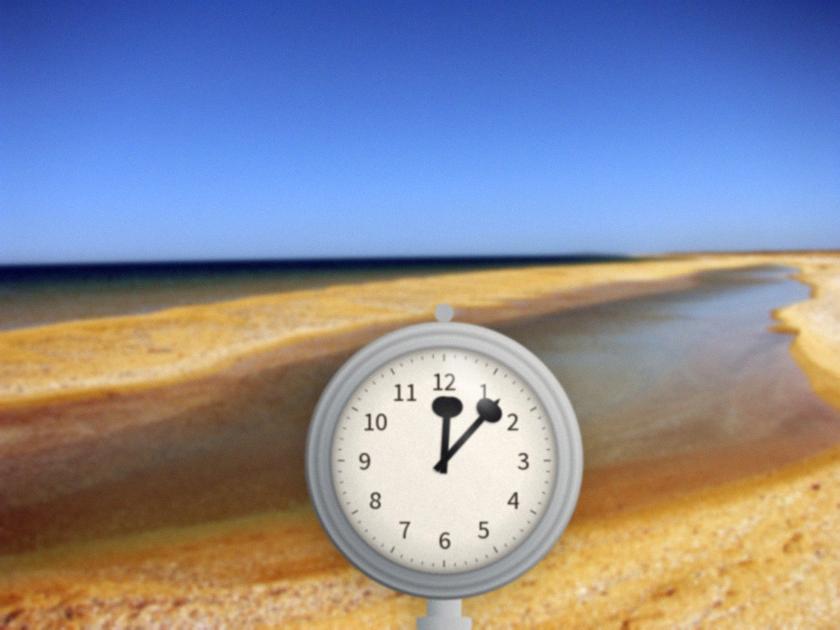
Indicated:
12 h 07 min
